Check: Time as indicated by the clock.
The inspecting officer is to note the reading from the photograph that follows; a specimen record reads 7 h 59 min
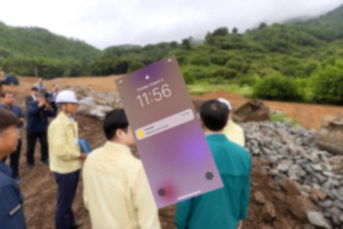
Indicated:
11 h 56 min
